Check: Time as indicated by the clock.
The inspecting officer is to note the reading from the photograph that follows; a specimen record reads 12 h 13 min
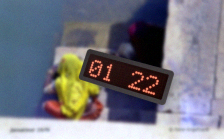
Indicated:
1 h 22 min
